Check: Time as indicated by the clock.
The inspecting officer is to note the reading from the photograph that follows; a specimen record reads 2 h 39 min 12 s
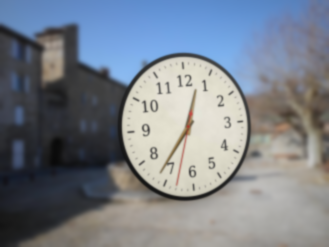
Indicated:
12 h 36 min 33 s
